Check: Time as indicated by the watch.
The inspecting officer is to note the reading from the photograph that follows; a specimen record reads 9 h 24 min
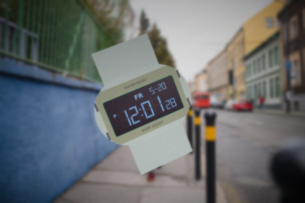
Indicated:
12 h 01 min
